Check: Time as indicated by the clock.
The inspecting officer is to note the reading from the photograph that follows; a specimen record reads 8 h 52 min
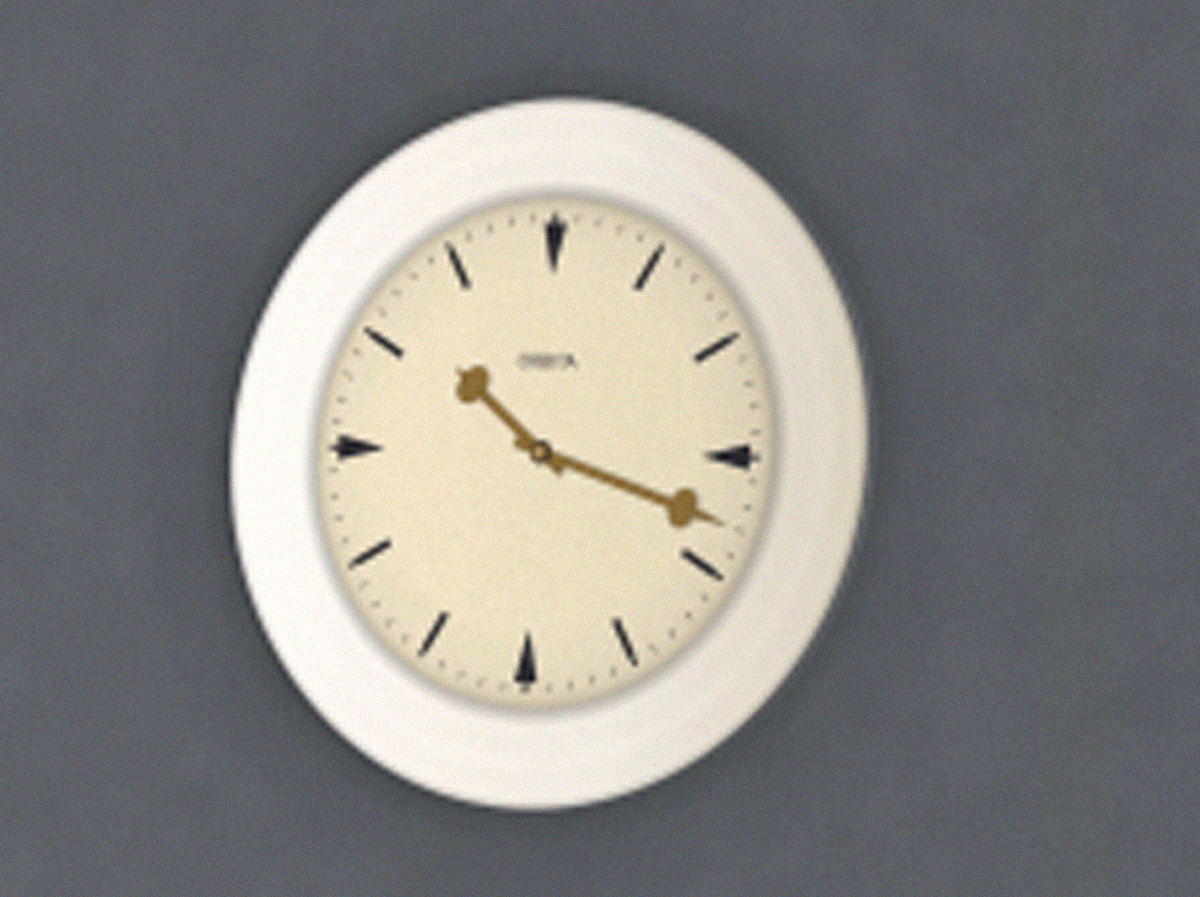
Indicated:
10 h 18 min
